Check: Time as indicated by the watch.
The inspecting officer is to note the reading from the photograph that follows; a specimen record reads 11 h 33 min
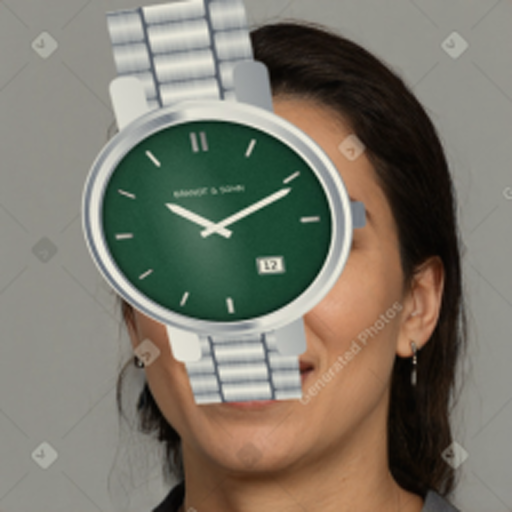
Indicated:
10 h 11 min
